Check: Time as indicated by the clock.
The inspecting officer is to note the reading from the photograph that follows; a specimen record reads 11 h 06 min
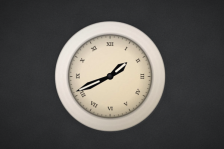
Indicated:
1 h 41 min
